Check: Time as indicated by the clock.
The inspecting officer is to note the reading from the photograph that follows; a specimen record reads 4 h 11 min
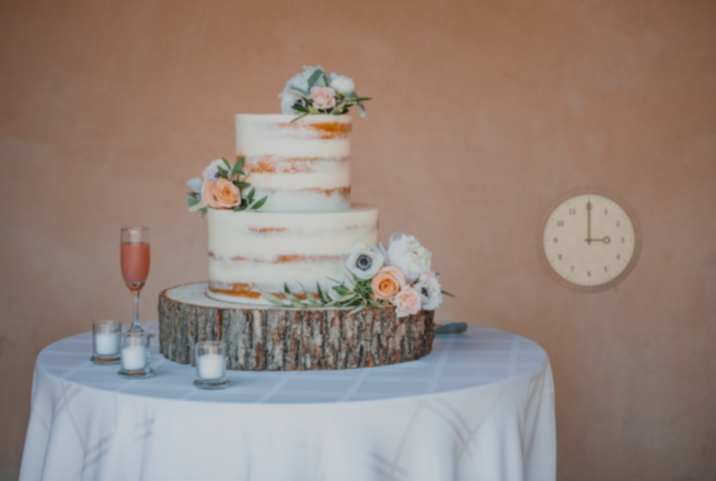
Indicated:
3 h 00 min
